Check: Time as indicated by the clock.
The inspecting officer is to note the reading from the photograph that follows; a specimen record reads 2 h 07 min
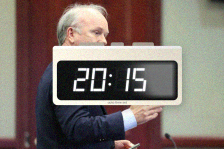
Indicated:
20 h 15 min
